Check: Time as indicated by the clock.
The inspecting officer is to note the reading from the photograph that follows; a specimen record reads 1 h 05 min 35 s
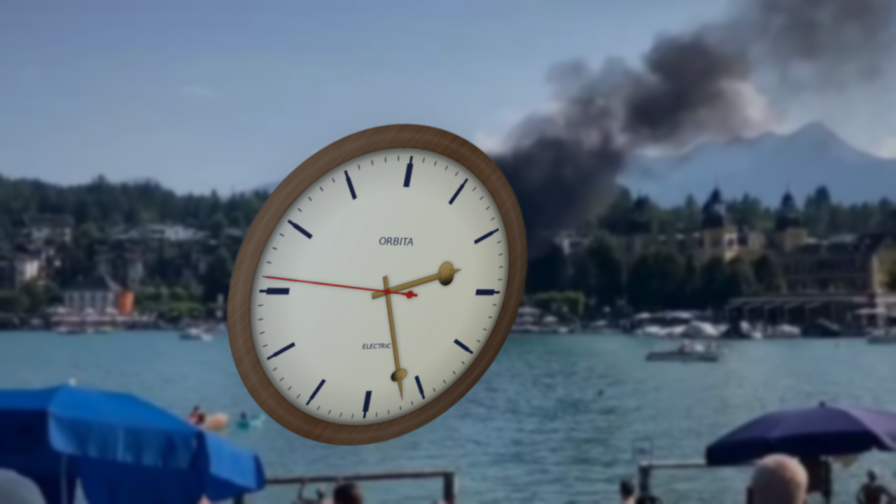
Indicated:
2 h 26 min 46 s
